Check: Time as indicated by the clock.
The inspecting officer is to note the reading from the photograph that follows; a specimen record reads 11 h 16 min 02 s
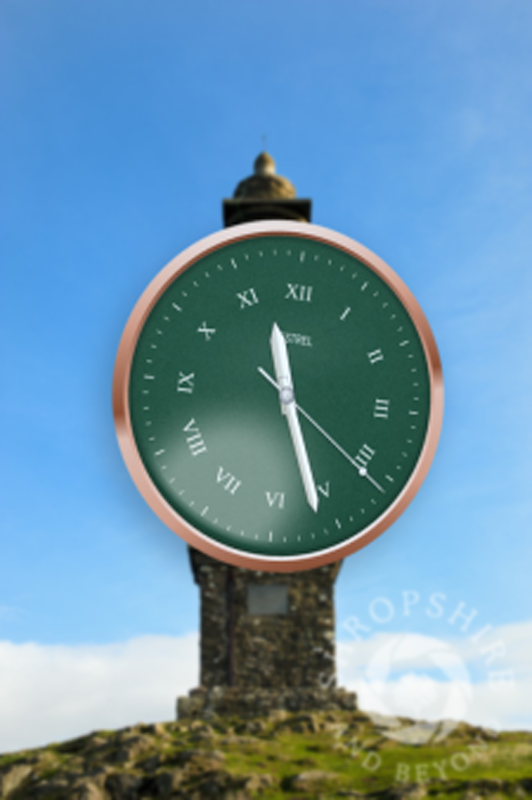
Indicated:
11 h 26 min 21 s
